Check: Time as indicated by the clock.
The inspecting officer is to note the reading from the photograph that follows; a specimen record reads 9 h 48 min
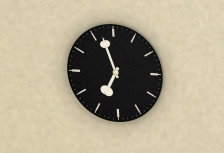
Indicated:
6 h 57 min
